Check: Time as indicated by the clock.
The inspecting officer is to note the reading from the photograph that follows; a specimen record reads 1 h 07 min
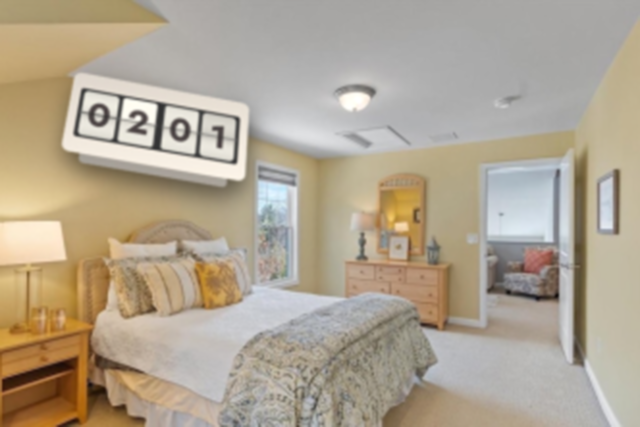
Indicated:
2 h 01 min
